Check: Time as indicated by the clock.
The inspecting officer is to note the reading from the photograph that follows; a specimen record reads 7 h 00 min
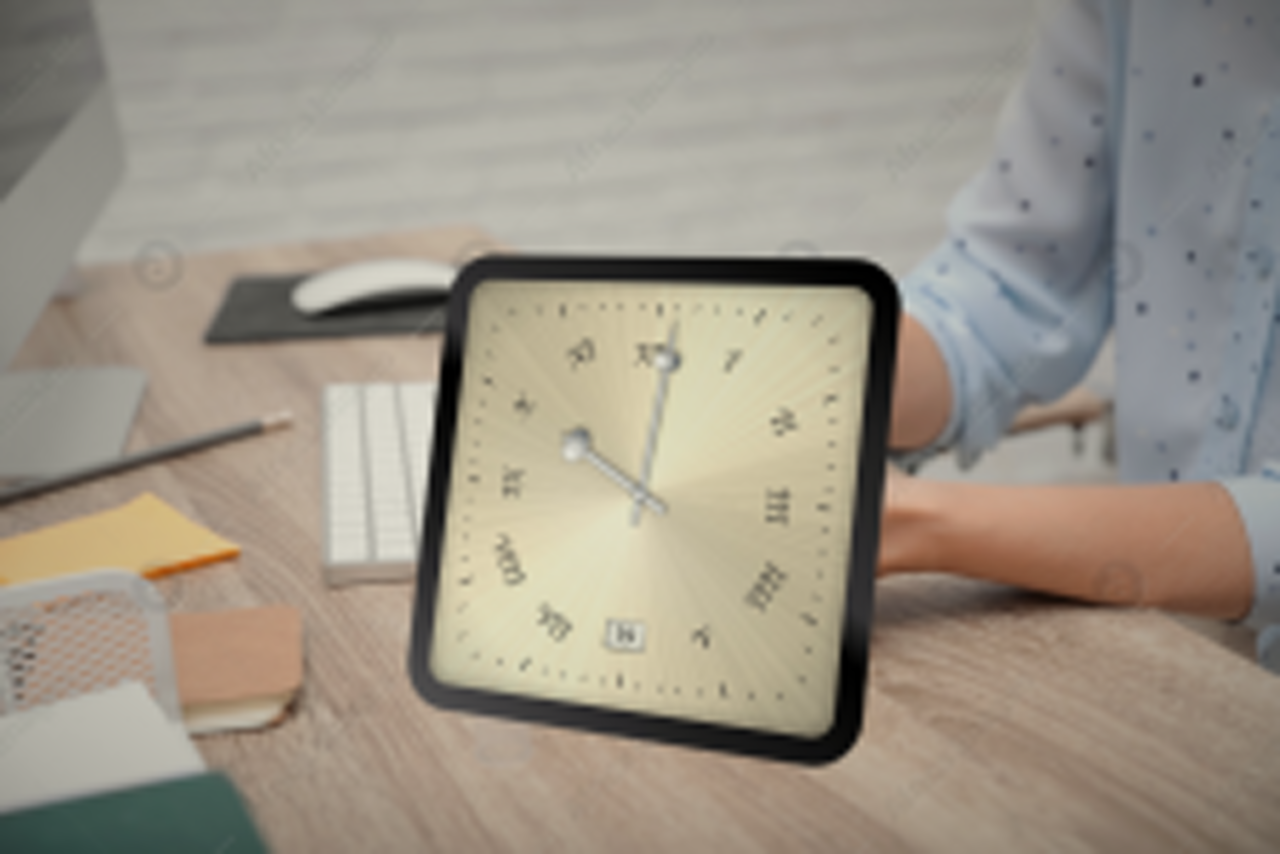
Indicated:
10 h 01 min
